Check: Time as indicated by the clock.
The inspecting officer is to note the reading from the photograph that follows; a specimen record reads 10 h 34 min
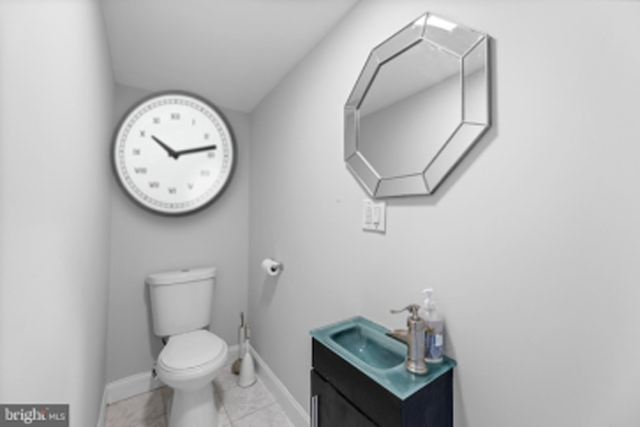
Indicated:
10 h 13 min
